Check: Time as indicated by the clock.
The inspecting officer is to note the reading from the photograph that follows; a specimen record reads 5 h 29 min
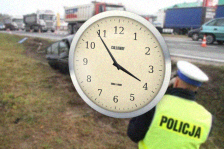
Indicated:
3 h 54 min
